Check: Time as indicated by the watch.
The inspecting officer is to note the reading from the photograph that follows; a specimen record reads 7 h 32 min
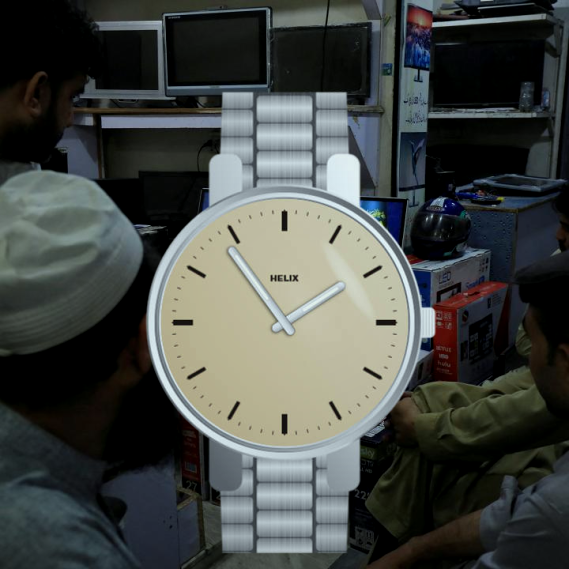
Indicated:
1 h 54 min
